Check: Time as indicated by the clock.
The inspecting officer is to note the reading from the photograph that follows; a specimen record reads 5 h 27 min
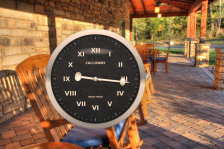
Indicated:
9 h 16 min
